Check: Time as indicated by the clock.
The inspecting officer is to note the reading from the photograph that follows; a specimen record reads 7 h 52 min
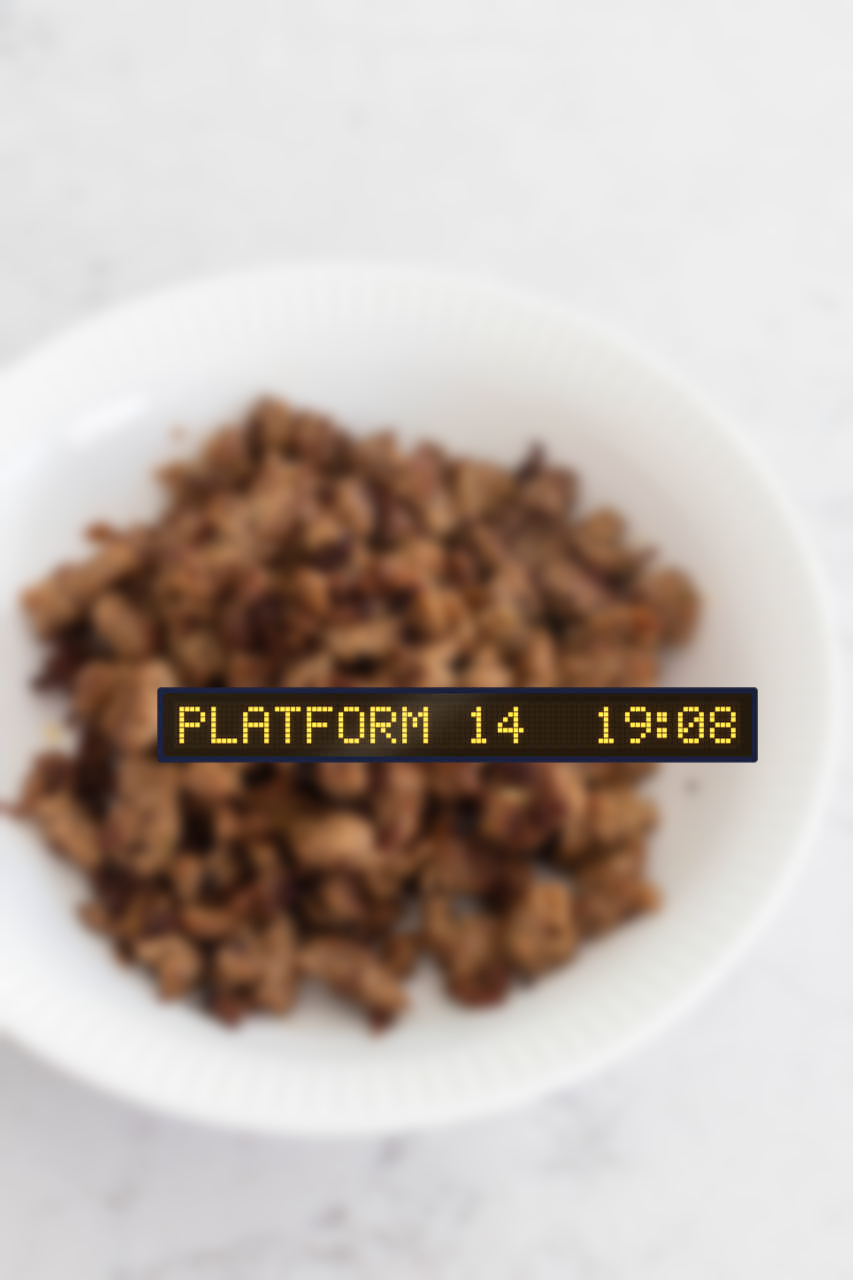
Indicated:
19 h 08 min
